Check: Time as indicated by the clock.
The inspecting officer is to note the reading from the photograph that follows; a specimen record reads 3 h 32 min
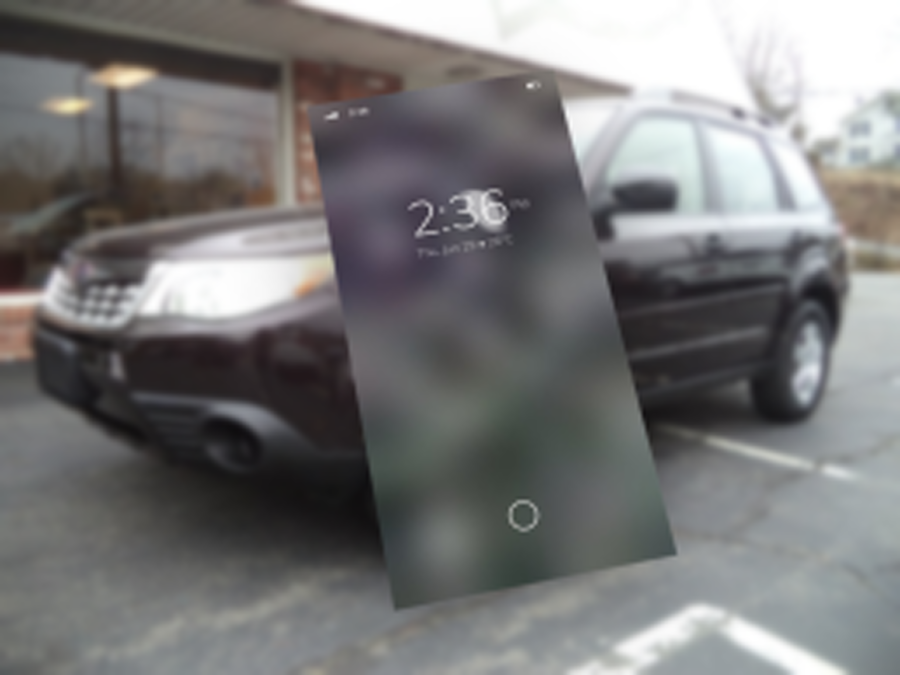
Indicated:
2 h 36 min
